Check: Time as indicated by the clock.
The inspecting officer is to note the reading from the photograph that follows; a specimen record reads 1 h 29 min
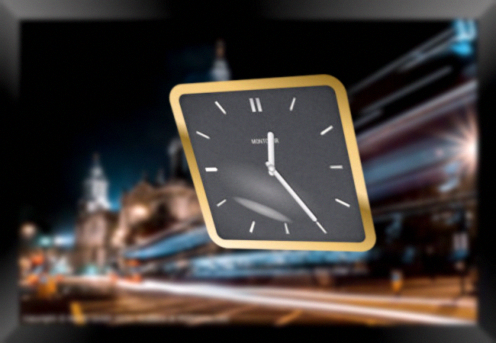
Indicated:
12 h 25 min
